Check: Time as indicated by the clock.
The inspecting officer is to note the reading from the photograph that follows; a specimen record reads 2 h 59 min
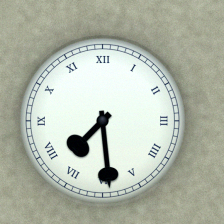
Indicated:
7 h 29 min
